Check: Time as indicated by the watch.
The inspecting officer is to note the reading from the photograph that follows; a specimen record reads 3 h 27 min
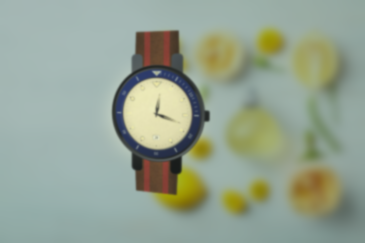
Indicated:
12 h 18 min
